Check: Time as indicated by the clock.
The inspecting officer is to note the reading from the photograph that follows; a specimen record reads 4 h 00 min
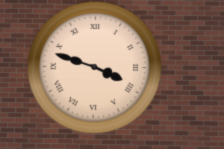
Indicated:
3 h 48 min
